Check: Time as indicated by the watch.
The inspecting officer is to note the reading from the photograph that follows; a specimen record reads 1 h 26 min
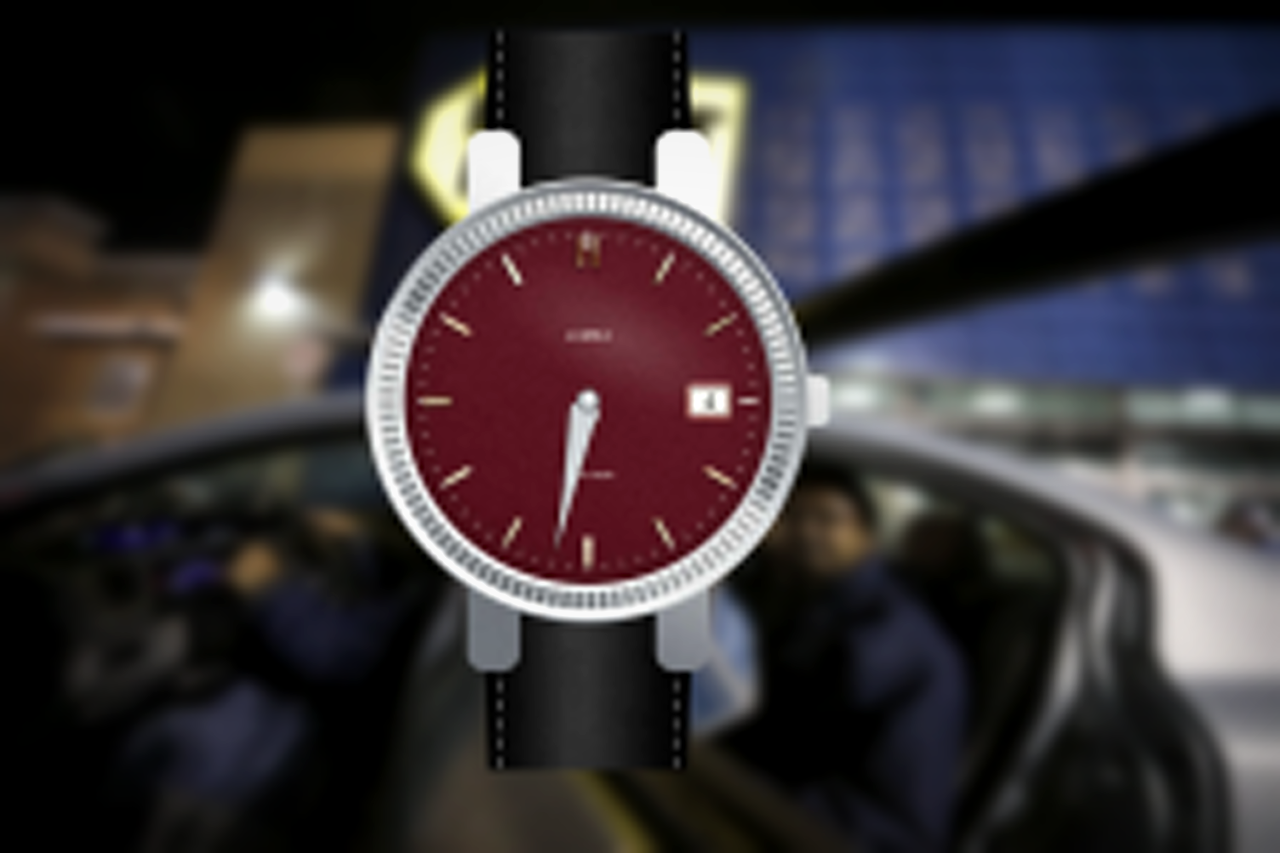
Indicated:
6 h 32 min
